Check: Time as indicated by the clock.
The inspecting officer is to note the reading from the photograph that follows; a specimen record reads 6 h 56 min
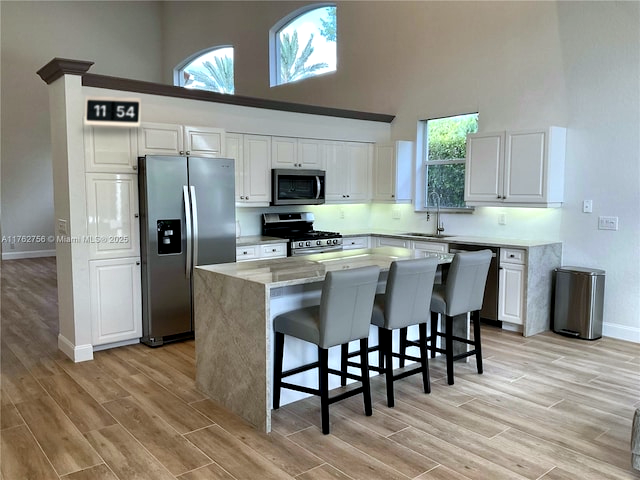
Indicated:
11 h 54 min
